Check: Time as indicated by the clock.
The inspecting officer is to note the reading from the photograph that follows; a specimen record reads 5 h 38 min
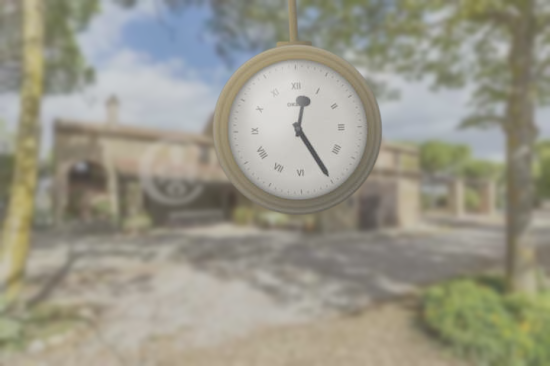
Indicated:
12 h 25 min
